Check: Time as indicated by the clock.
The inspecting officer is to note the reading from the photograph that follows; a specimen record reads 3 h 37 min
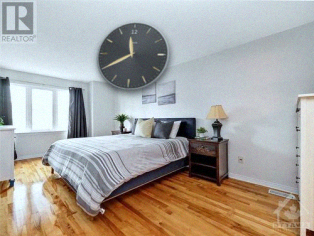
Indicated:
11 h 40 min
